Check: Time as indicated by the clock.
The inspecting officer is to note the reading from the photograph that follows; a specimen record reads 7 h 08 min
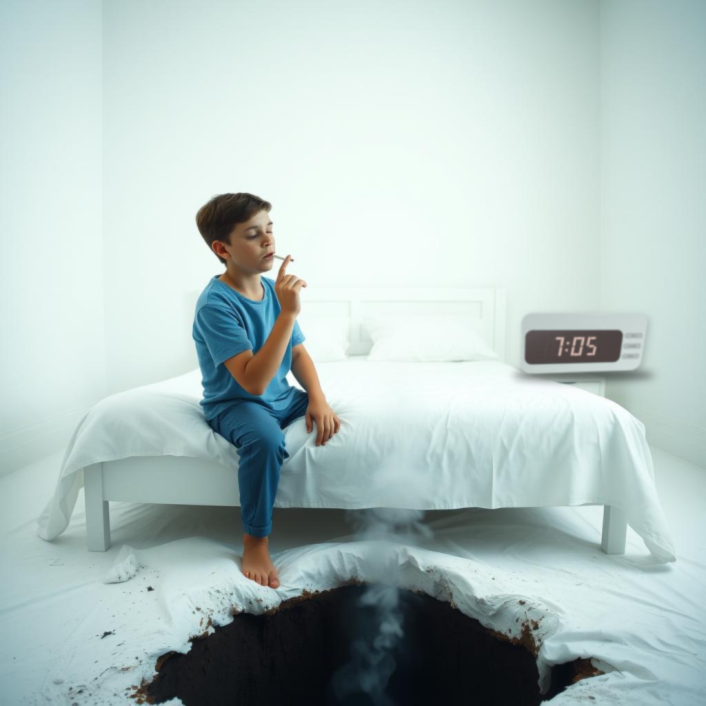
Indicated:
7 h 05 min
